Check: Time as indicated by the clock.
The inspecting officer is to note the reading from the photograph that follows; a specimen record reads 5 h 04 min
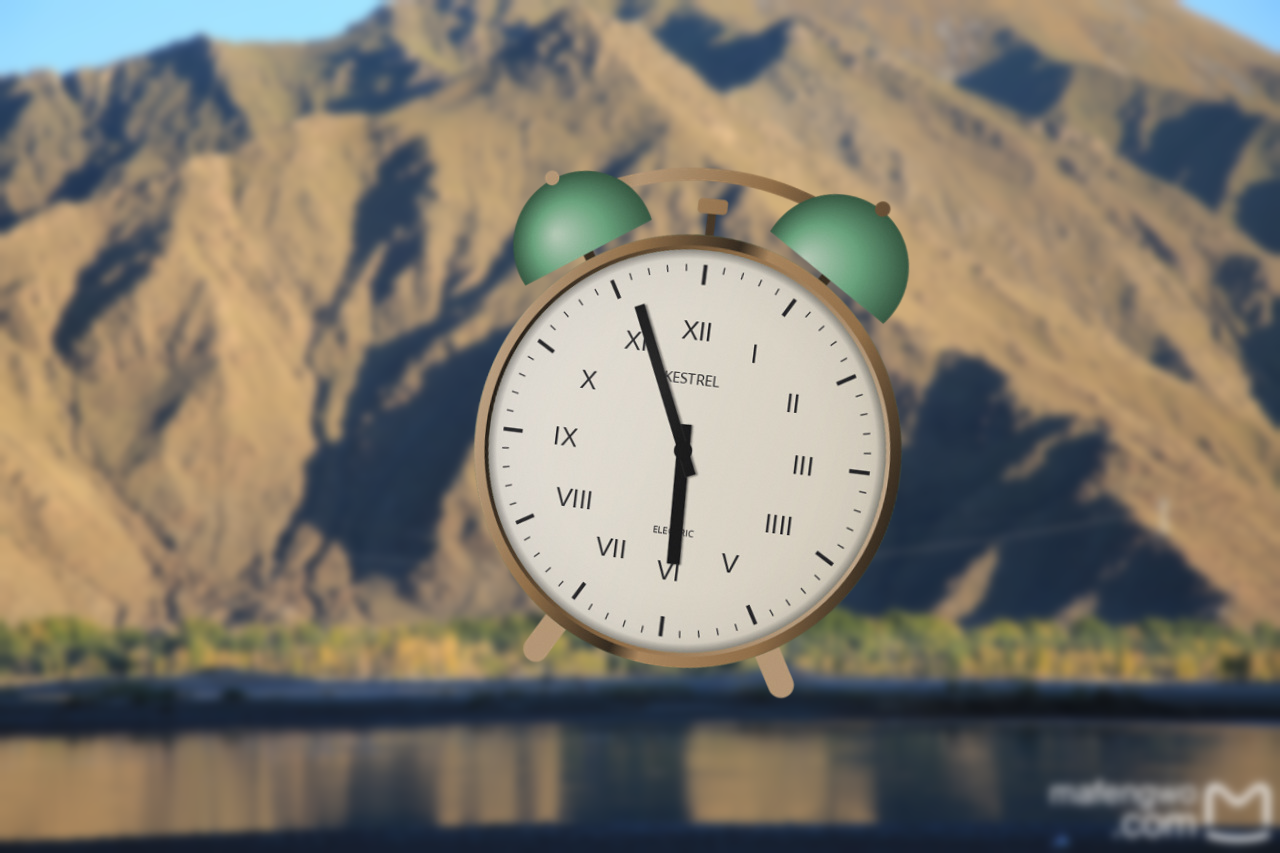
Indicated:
5 h 56 min
